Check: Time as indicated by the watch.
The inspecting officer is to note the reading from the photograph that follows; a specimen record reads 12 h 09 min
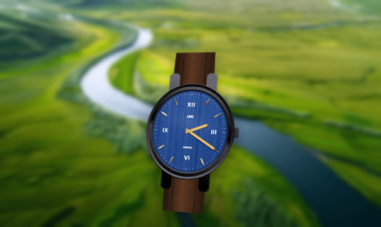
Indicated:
2 h 20 min
